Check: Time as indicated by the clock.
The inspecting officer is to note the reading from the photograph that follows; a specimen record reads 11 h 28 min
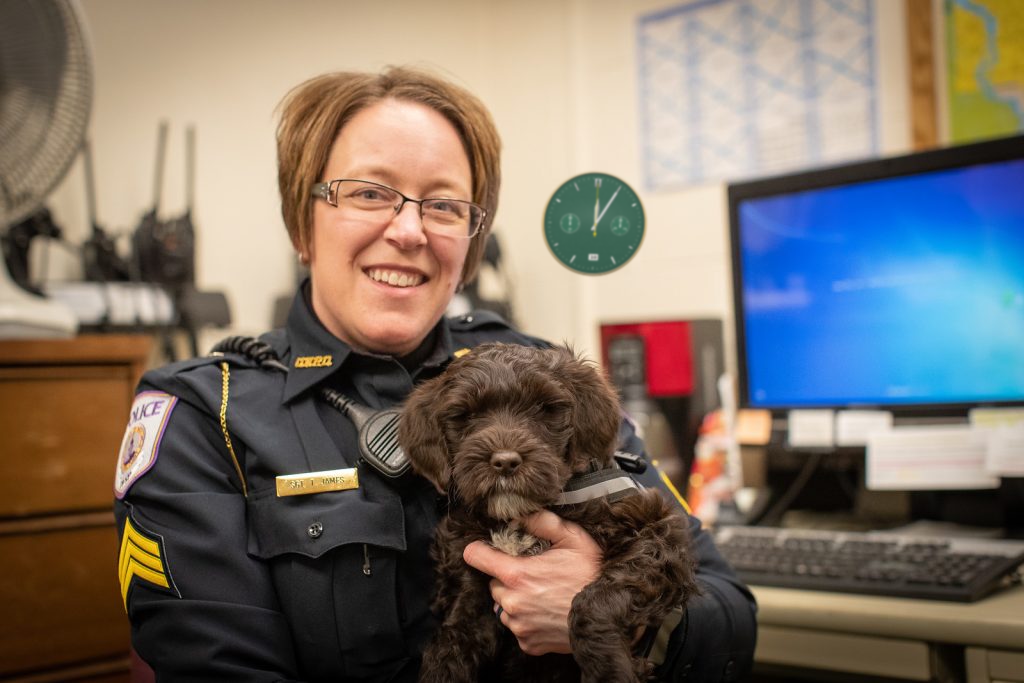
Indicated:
12 h 05 min
